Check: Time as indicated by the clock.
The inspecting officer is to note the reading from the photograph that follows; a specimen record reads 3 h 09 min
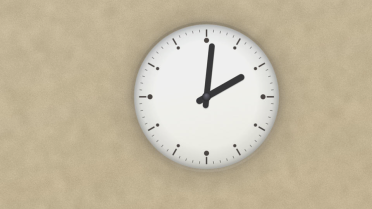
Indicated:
2 h 01 min
